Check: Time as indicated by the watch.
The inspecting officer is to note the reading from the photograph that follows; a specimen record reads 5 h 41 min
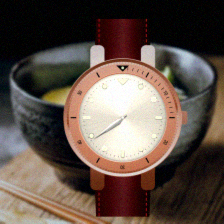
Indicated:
7 h 39 min
